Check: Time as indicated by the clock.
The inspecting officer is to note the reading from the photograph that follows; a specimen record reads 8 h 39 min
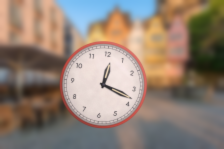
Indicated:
12 h 18 min
